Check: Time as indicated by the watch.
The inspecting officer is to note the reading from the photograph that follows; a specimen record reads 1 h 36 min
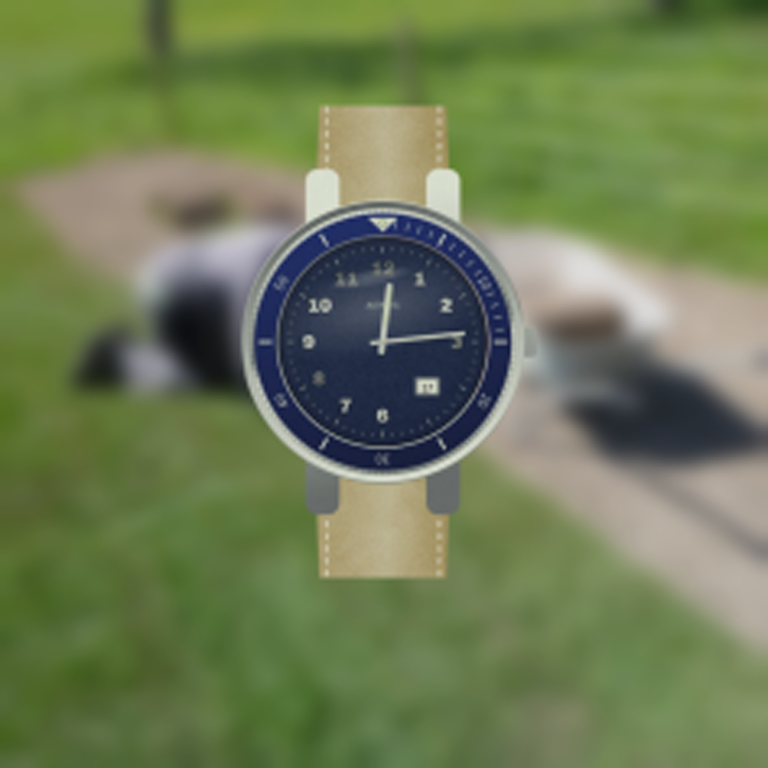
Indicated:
12 h 14 min
